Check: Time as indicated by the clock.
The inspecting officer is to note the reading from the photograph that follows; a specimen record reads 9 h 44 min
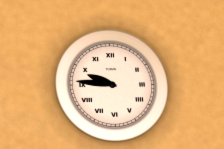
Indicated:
9 h 46 min
